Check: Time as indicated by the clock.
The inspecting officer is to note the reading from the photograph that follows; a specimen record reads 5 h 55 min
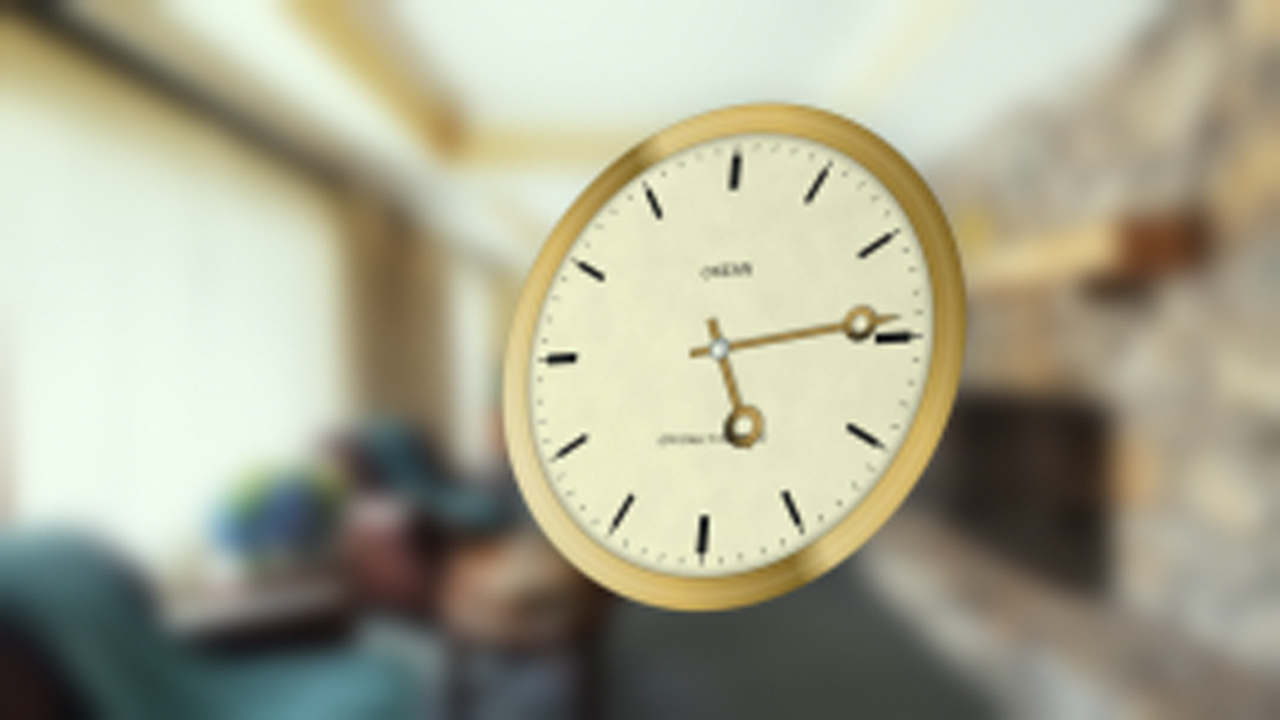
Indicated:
5 h 14 min
